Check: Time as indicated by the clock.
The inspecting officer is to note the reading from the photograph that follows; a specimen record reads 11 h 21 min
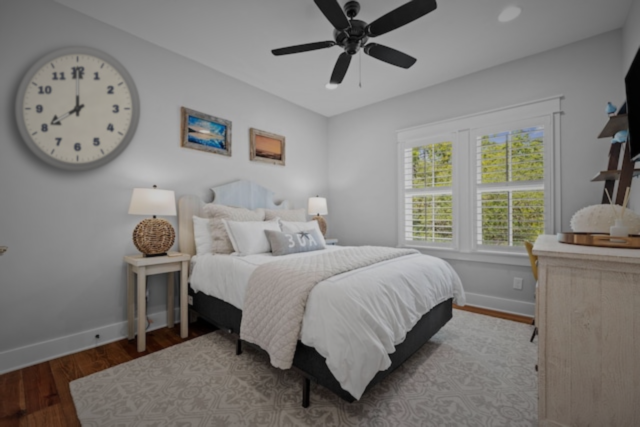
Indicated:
8 h 00 min
